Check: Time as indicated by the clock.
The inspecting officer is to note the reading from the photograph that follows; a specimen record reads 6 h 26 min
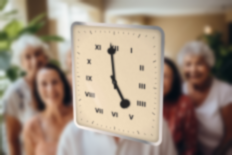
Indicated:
4 h 59 min
